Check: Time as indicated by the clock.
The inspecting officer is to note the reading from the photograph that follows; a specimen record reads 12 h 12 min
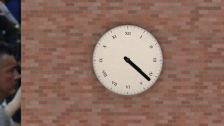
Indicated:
4 h 22 min
